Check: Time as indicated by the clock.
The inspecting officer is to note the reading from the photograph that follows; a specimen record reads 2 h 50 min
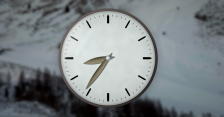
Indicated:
8 h 36 min
